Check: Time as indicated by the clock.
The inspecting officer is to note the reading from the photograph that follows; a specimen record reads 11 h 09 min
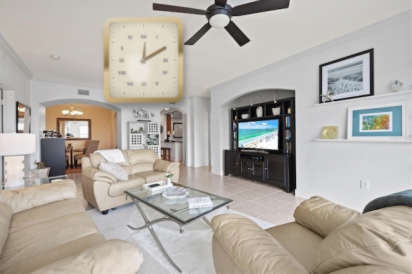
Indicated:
12 h 10 min
